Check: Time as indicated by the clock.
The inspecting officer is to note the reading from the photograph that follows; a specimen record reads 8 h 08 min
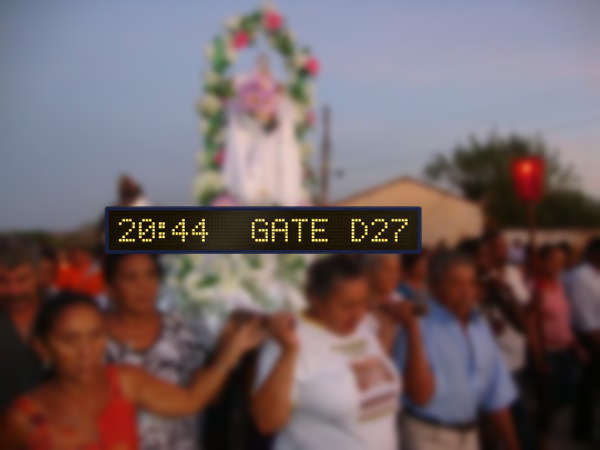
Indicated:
20 h 44 min
